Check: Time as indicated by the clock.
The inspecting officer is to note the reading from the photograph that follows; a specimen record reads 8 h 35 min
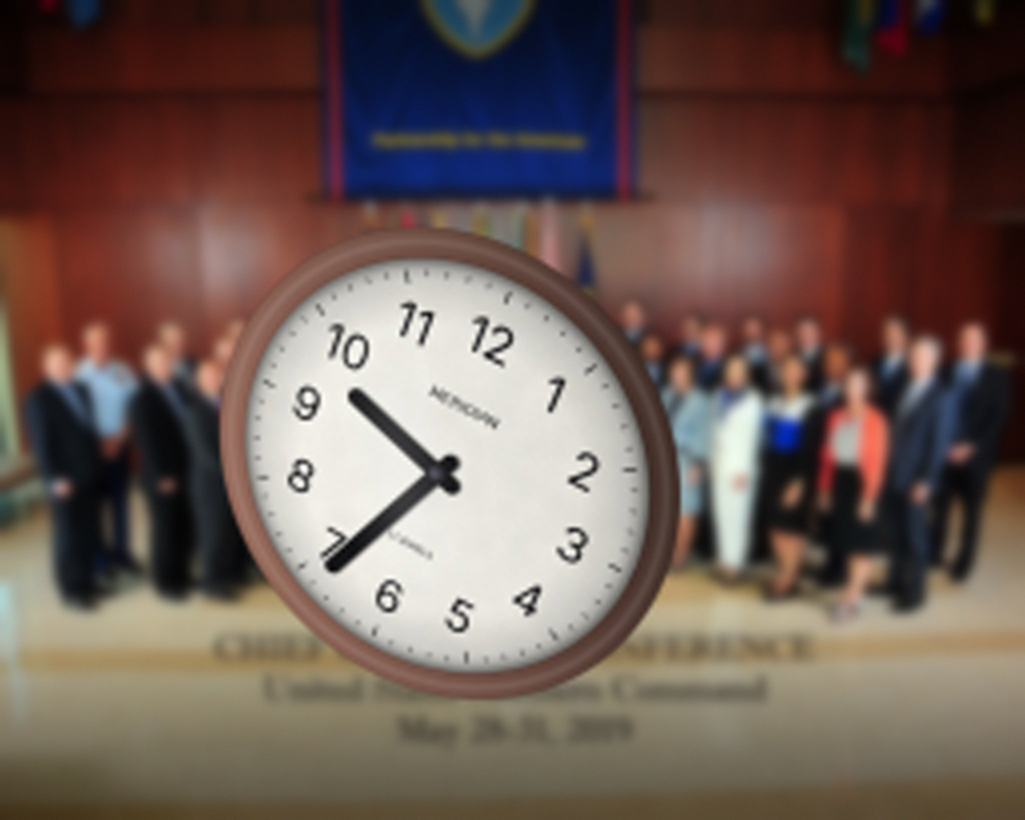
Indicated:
9 h 34 min
